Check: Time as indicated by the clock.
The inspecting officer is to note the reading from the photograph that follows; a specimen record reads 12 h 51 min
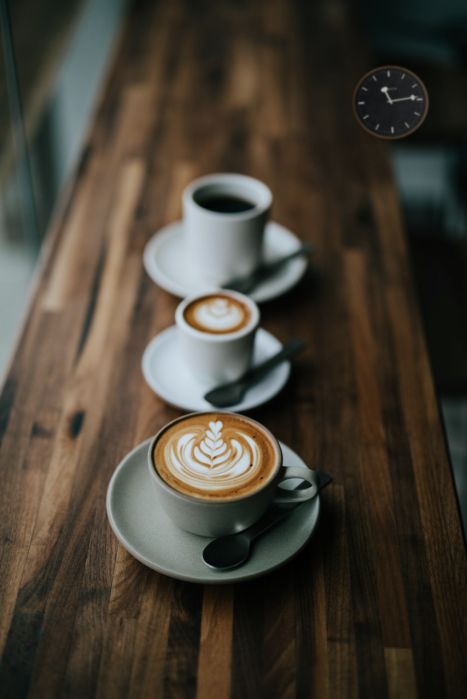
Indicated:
11 h 14 min
